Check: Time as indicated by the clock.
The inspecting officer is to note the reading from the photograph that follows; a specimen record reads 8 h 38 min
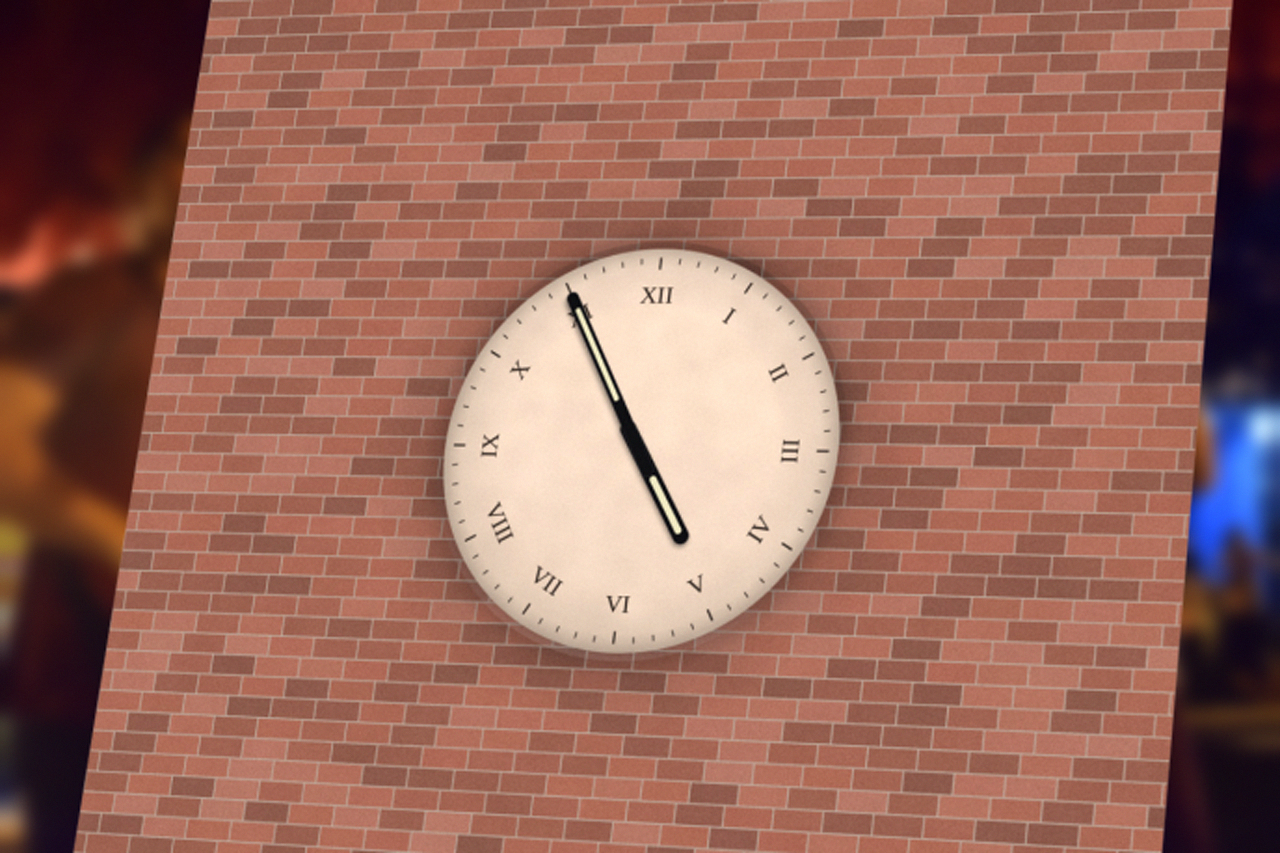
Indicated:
4 h 55 min
